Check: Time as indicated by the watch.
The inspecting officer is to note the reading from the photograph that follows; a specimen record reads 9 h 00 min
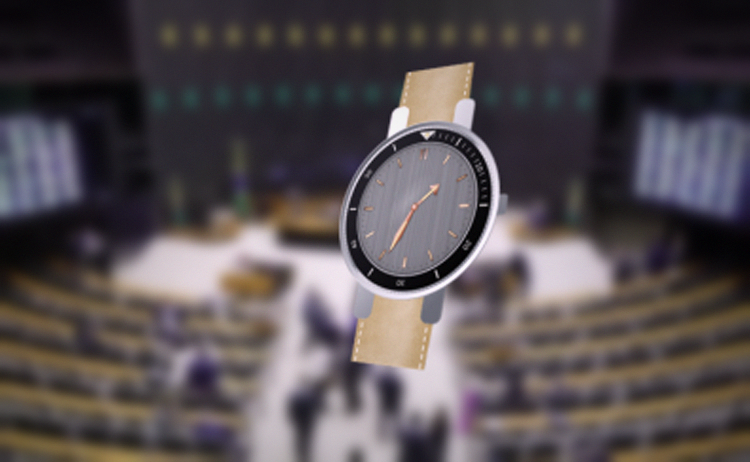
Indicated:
1 h 34 min
